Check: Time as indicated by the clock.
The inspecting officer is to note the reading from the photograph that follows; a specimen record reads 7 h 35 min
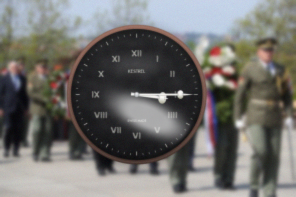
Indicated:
3 h 15 min
